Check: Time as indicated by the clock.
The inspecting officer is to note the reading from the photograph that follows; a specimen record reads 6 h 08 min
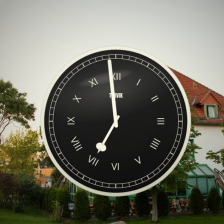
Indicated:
6 h 59 min
